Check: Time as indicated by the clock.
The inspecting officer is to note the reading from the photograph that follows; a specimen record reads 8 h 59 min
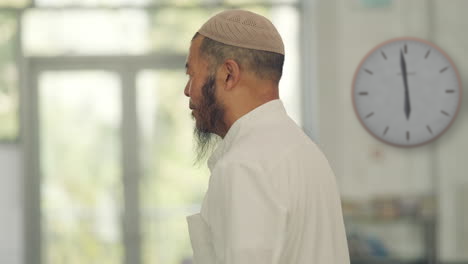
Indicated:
5 h 59 min
